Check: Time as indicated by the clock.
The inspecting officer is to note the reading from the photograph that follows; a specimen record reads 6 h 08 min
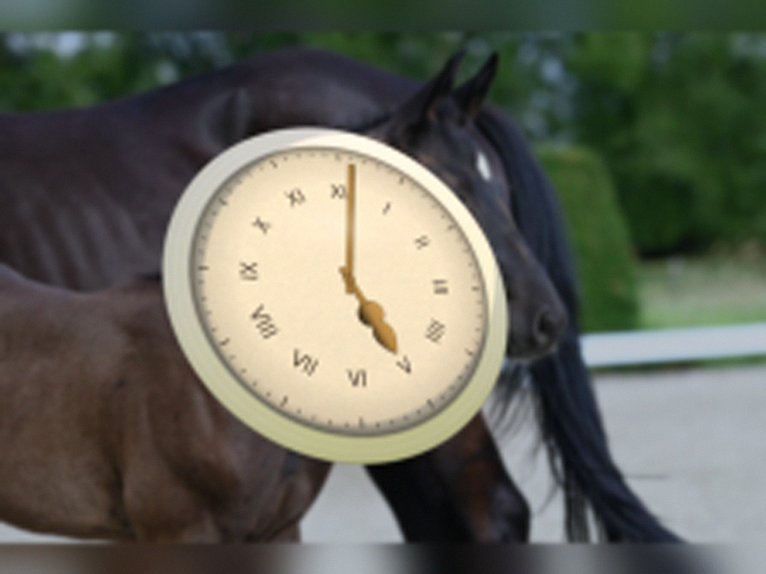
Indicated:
5 h 01 min
